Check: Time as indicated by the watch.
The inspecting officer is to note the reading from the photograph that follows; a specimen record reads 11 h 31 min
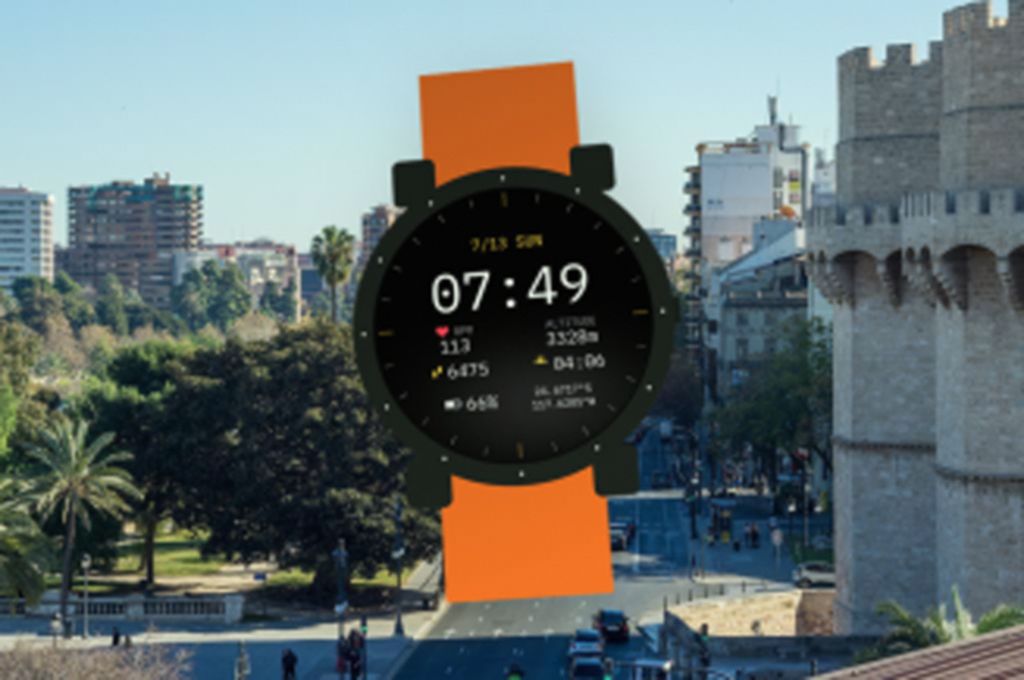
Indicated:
7 h 49 min
